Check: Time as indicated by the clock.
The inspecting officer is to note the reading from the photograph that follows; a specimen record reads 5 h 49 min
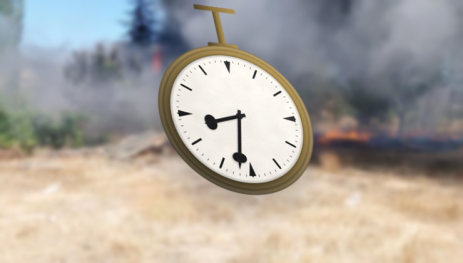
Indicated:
8 h 32 min
